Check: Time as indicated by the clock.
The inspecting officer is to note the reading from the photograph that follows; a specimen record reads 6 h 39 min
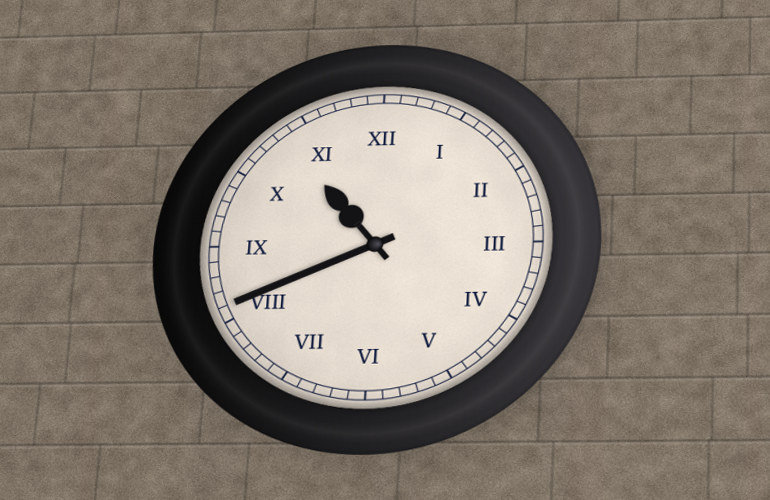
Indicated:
10 h 41 min
